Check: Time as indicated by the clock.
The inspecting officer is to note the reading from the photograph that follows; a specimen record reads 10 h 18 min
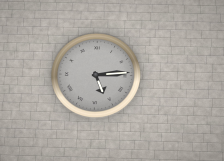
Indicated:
5 h 14 min
